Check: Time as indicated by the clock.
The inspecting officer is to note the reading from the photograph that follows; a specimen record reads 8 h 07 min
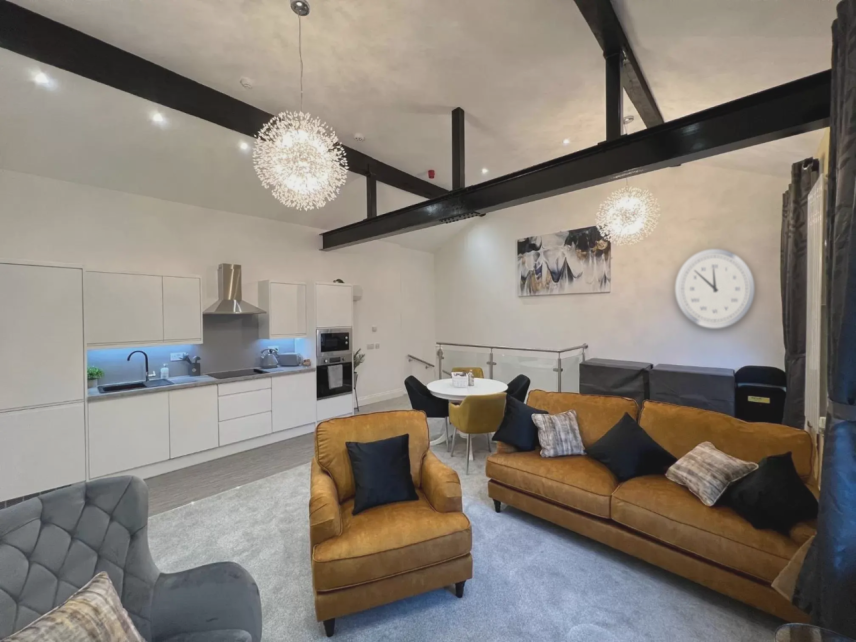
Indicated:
11 h 52 min
